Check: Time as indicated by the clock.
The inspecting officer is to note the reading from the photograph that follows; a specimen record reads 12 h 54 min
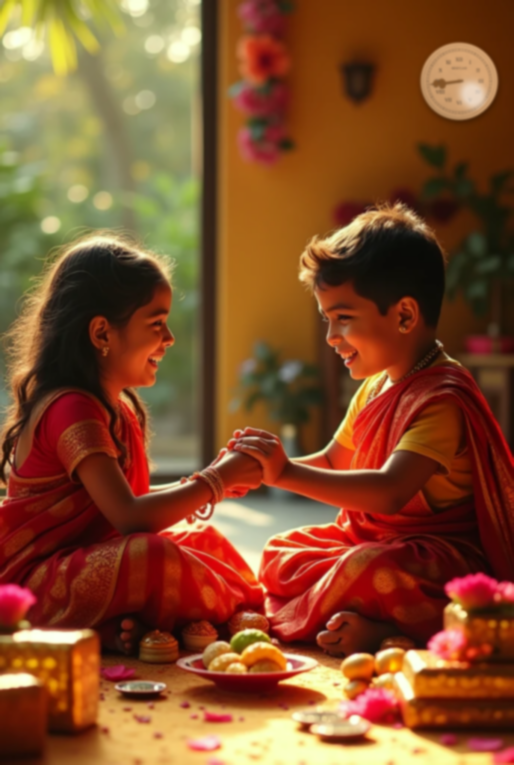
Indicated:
8 h 44 min
